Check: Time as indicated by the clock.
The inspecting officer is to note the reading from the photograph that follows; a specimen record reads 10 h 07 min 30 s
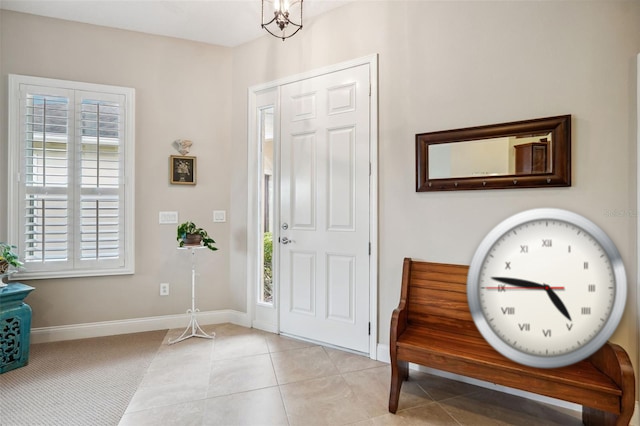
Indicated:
4 h 46 min 45 s
